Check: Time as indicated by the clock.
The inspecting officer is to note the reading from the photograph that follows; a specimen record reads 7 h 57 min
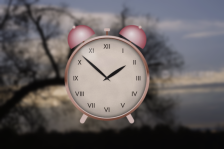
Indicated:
1 h 52 min
